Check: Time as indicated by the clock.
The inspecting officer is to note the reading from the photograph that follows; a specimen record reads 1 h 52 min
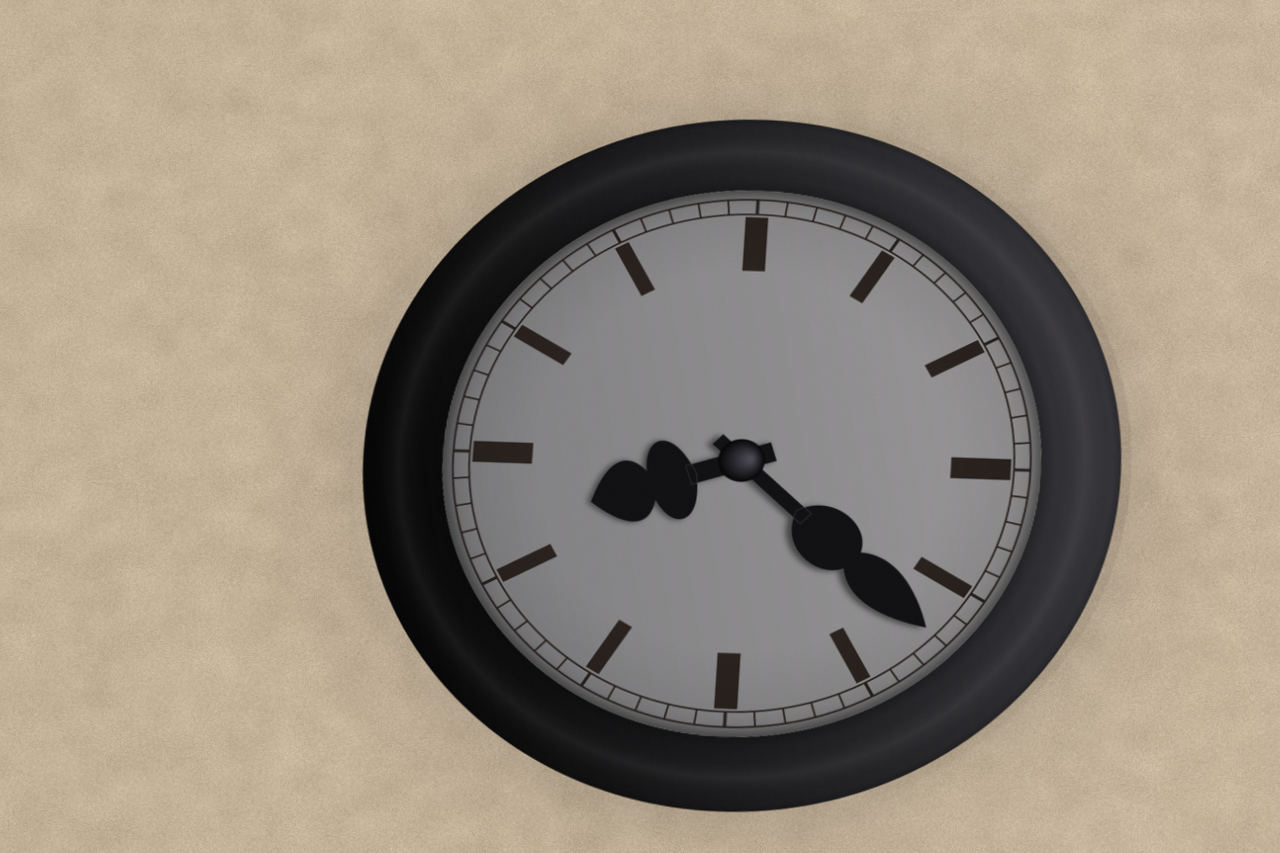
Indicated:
8 h 22 min
